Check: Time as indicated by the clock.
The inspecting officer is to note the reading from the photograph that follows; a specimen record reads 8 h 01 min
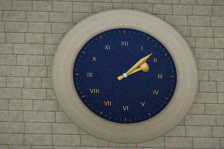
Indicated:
2 h 08 min
